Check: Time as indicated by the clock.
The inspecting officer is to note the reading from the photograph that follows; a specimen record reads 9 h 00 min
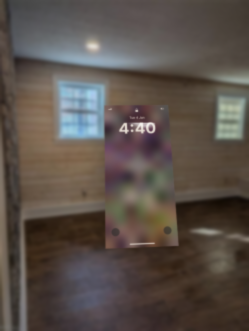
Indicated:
4 h 40 min
